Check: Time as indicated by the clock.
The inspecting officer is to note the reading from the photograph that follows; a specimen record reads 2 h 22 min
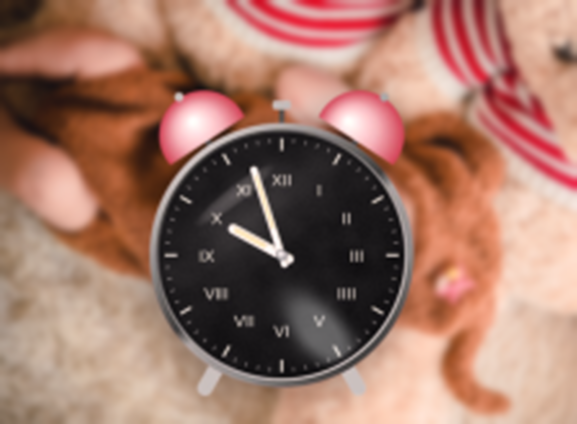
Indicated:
9 h 57 min
